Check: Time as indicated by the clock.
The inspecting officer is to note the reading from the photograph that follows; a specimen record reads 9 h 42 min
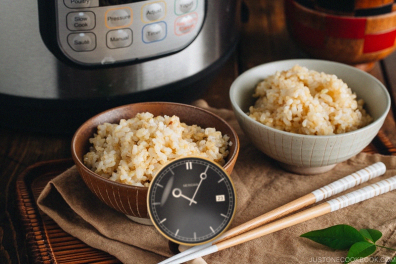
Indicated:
10 h 05 min
